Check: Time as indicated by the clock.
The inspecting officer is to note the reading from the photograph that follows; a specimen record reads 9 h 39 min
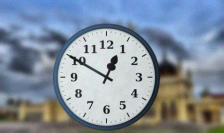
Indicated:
12 h 50 min
